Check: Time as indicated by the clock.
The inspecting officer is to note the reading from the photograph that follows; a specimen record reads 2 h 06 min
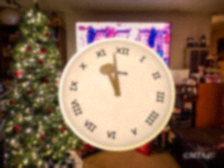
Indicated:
10 h 58 min
